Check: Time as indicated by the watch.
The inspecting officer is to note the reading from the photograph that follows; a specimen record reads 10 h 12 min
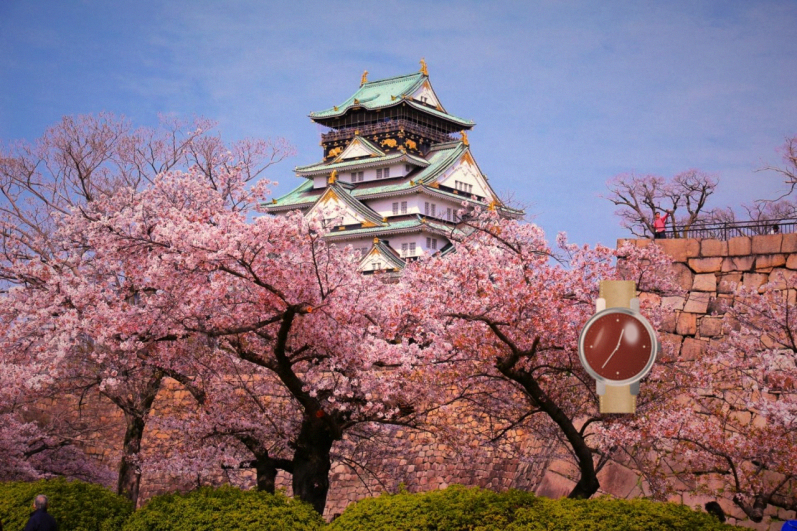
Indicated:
12 h 36 min
